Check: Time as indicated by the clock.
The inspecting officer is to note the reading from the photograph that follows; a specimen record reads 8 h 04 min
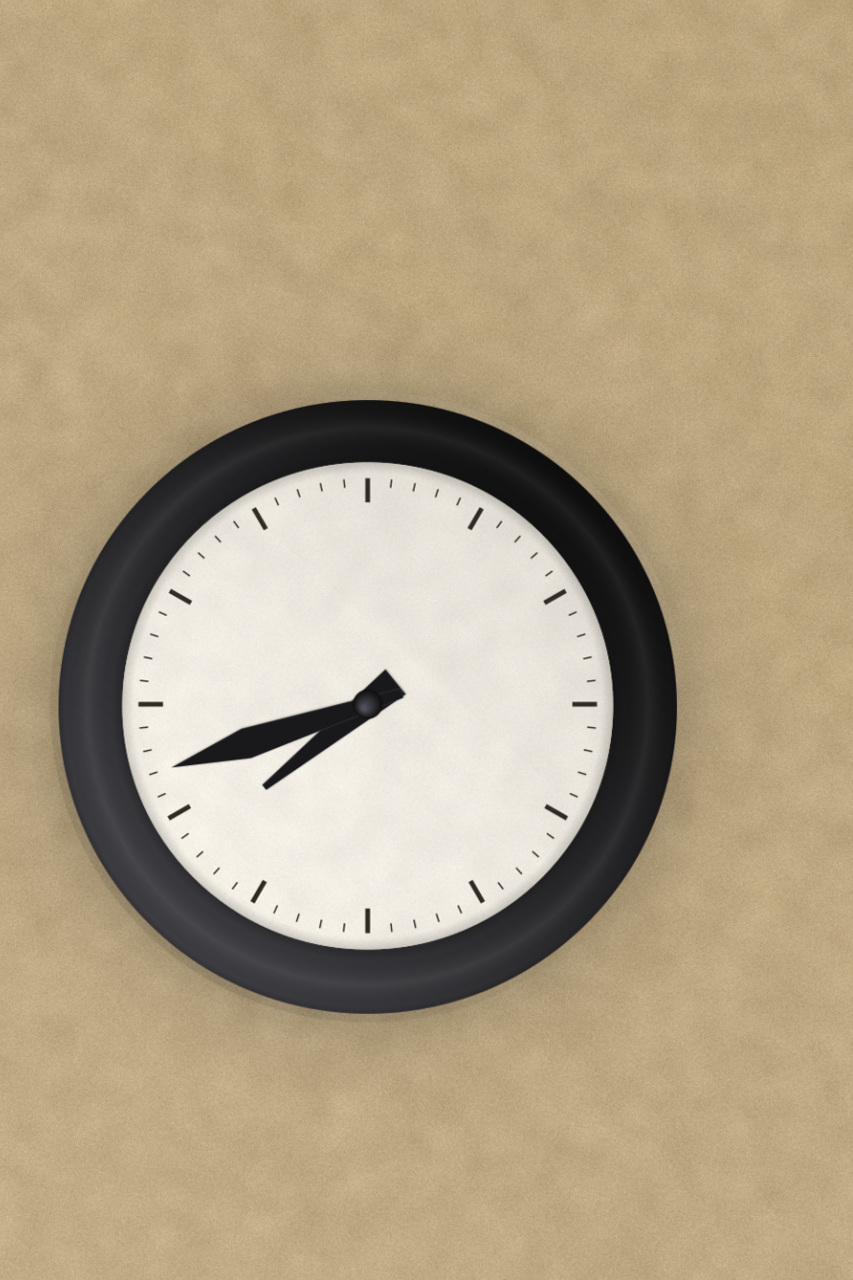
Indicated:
7 h 42 min
